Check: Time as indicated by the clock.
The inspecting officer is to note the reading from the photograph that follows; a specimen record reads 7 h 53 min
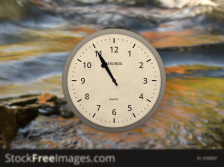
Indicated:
10 h 55 min
